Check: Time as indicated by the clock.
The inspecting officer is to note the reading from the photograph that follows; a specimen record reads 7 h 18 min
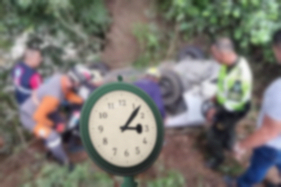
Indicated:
3 h 07 min
